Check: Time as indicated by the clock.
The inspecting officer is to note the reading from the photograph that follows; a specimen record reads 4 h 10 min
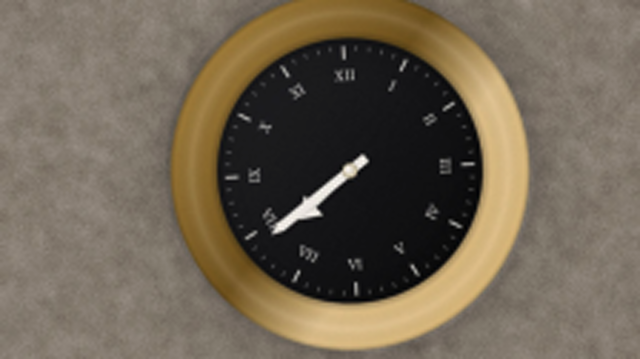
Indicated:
7 h 39 min
